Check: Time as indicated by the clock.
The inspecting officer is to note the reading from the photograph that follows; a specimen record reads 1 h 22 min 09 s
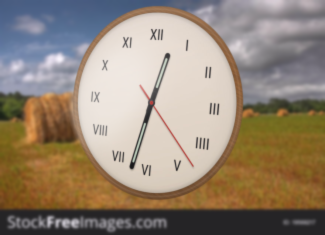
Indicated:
12 h 32 min 23 s
